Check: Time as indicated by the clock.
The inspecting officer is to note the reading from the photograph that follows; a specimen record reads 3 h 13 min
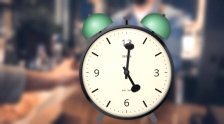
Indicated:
5 h 01 min
